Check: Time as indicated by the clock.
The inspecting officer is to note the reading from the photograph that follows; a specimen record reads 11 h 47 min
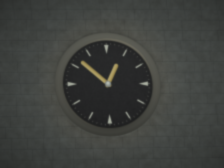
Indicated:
12 h 52 min
